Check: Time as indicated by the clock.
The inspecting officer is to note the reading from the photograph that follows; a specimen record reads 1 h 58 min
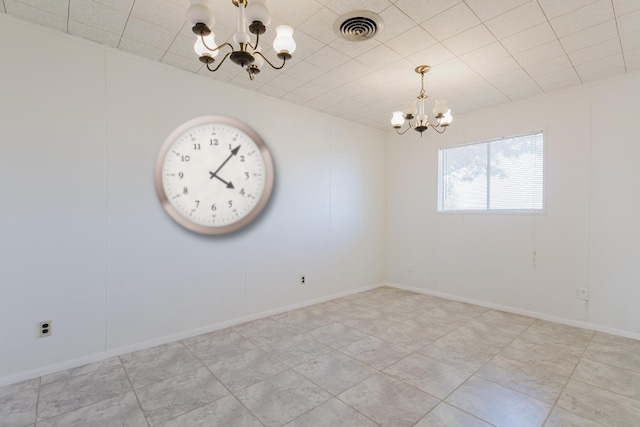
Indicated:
4 h 07 min
